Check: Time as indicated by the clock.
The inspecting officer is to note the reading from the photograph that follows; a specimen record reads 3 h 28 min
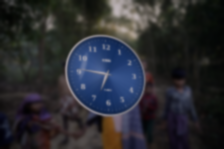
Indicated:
6 h 46 min
